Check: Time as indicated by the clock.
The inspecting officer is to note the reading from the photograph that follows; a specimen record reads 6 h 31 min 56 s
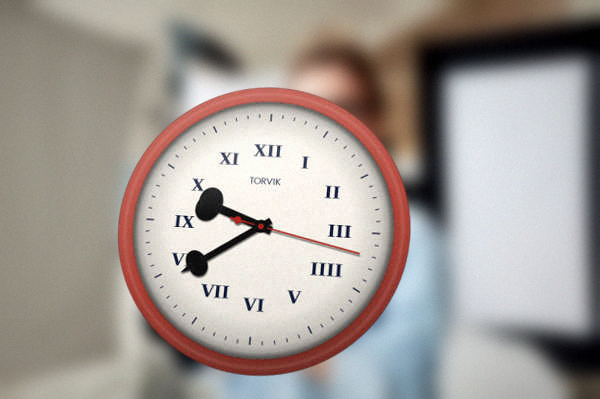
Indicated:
9 h 39 min 17 s
